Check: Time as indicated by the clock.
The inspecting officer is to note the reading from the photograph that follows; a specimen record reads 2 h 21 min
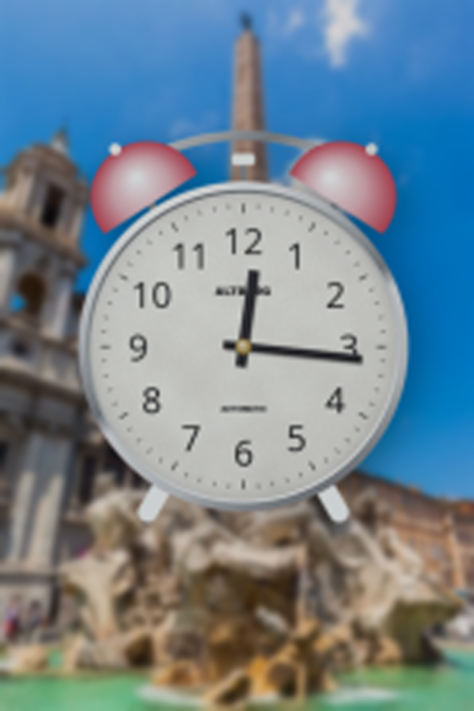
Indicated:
12 h 16 min
